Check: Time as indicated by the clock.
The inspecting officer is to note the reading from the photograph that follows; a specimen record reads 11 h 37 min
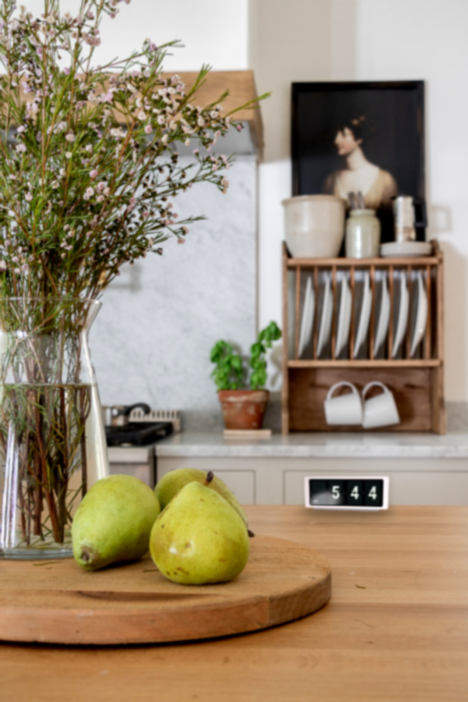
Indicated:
5 h 44 min
